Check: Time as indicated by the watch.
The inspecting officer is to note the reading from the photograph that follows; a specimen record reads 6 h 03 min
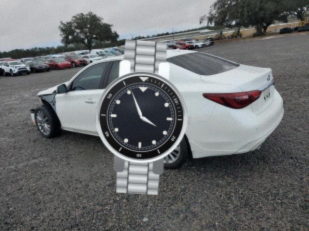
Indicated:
3 h 56 min
